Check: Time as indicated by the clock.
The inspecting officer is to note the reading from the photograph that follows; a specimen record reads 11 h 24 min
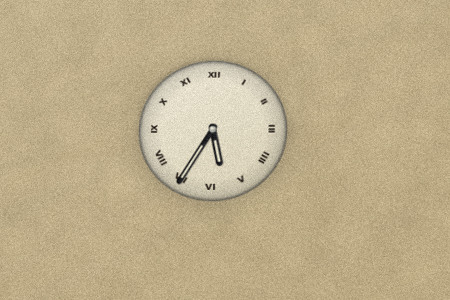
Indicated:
5 h 35 min
